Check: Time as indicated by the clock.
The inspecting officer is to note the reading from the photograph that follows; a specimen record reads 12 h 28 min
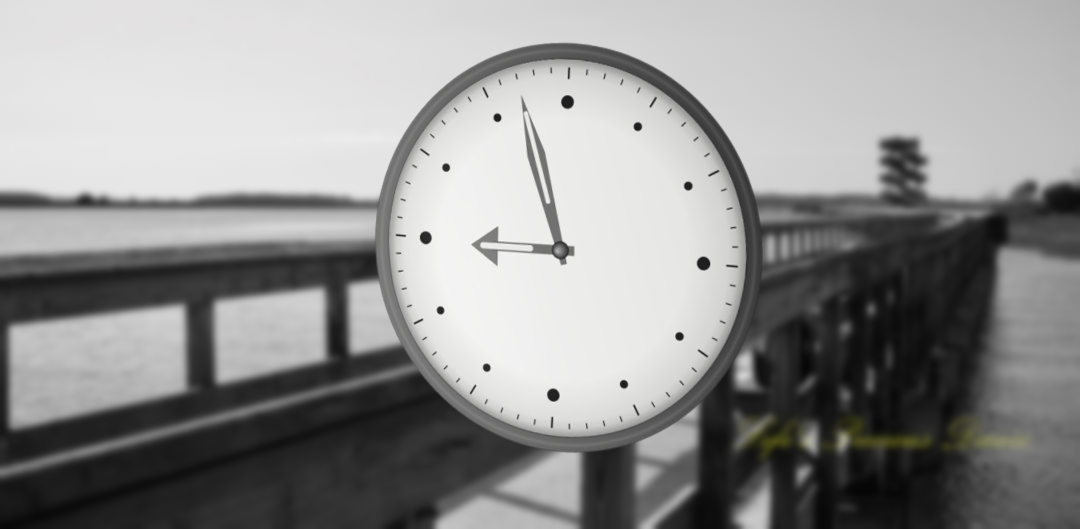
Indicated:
8 h 57 min
